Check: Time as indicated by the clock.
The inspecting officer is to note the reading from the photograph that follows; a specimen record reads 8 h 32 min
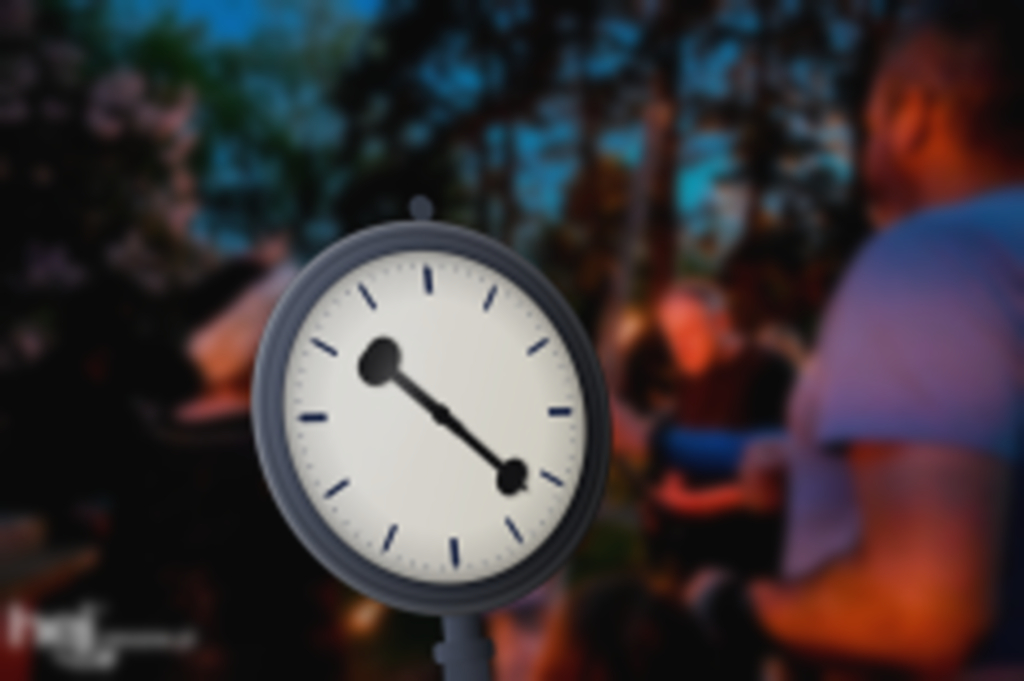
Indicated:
10 h 22 min
